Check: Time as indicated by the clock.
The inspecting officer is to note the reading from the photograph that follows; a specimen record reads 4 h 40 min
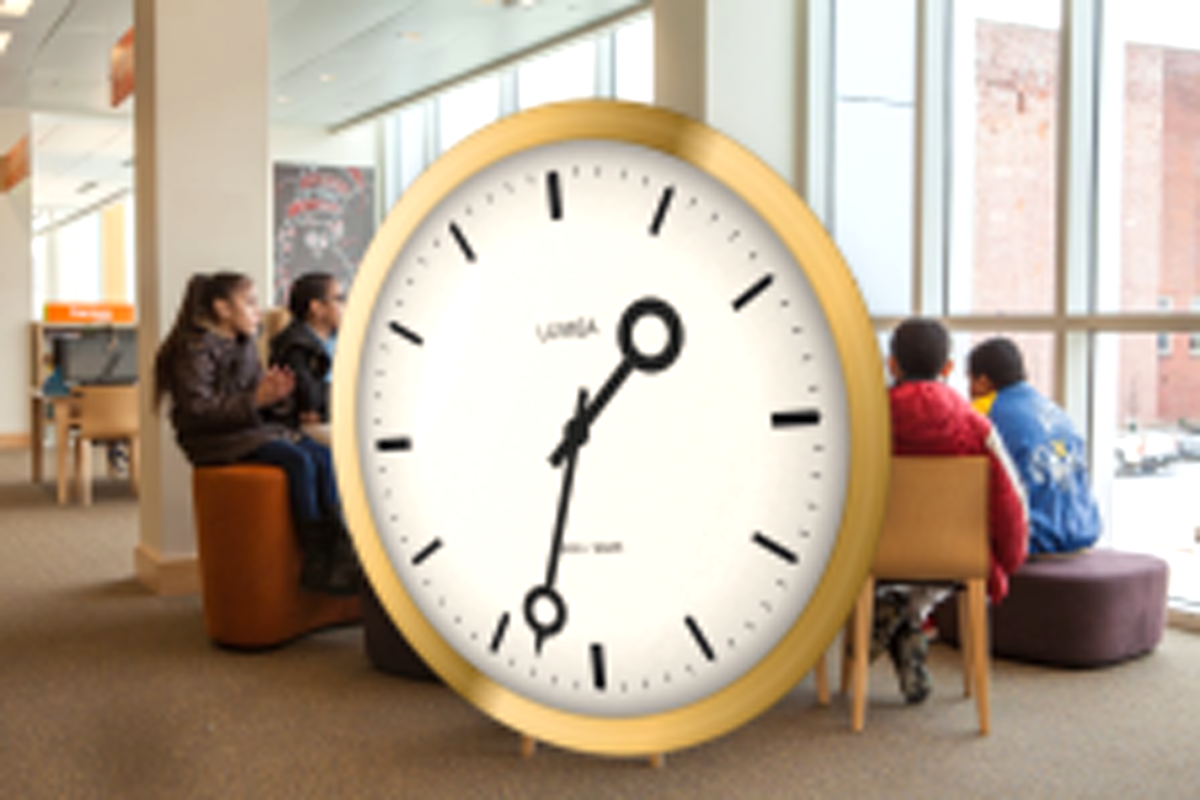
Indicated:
1 h 33 min
